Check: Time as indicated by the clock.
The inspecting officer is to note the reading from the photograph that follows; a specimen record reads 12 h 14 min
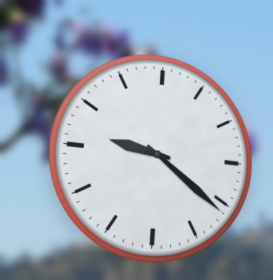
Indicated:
9 h 21 min
